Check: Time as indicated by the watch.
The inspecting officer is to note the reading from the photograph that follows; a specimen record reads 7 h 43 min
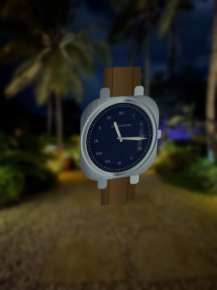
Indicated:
11 h 16 min
